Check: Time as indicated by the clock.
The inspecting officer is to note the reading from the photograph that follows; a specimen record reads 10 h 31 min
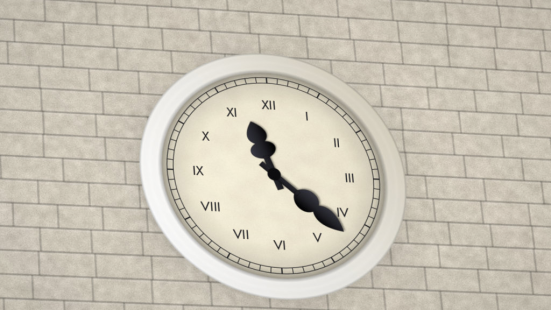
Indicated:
11 h 22 min
